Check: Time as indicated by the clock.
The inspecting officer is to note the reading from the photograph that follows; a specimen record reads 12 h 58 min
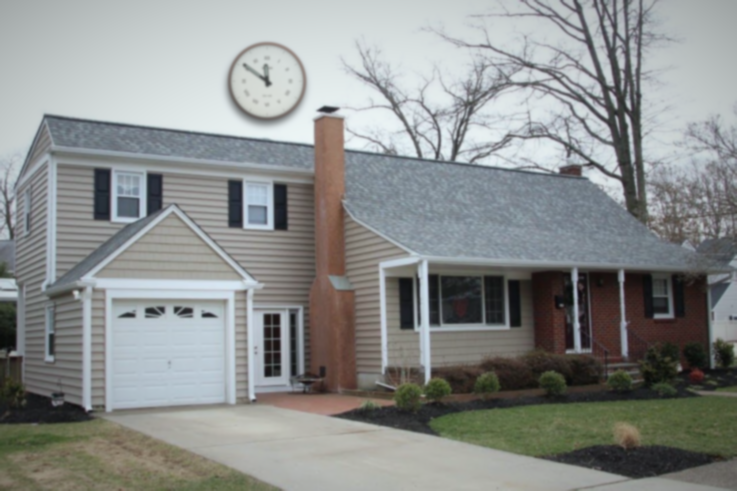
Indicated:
11 h 51 min
